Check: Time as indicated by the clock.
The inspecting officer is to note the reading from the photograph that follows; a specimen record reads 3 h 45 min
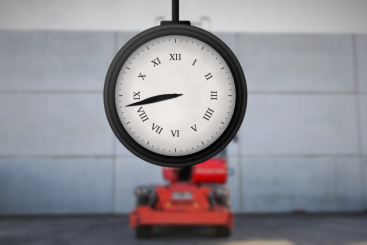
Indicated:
8 h 43 min
